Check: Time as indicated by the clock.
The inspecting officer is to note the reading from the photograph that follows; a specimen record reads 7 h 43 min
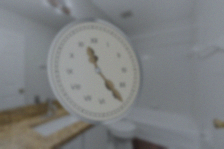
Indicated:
11 h 24 min
